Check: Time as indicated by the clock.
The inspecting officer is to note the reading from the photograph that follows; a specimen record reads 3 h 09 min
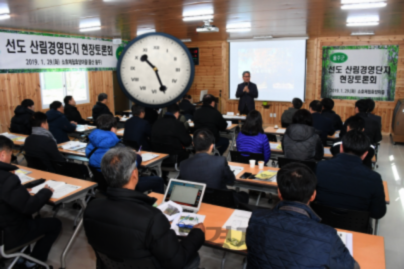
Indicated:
10 h 26 min
